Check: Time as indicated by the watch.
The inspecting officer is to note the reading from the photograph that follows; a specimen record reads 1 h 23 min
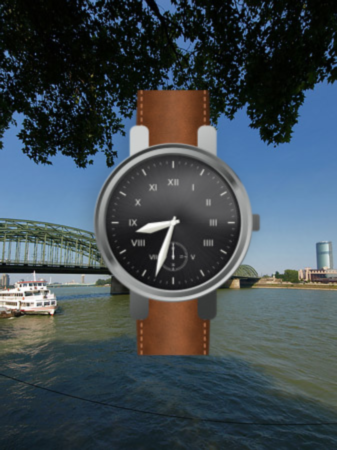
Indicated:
8 h 33 min
